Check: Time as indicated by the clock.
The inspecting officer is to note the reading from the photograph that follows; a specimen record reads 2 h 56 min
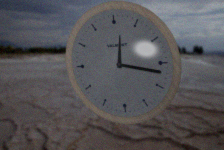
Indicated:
12 h 17 min
